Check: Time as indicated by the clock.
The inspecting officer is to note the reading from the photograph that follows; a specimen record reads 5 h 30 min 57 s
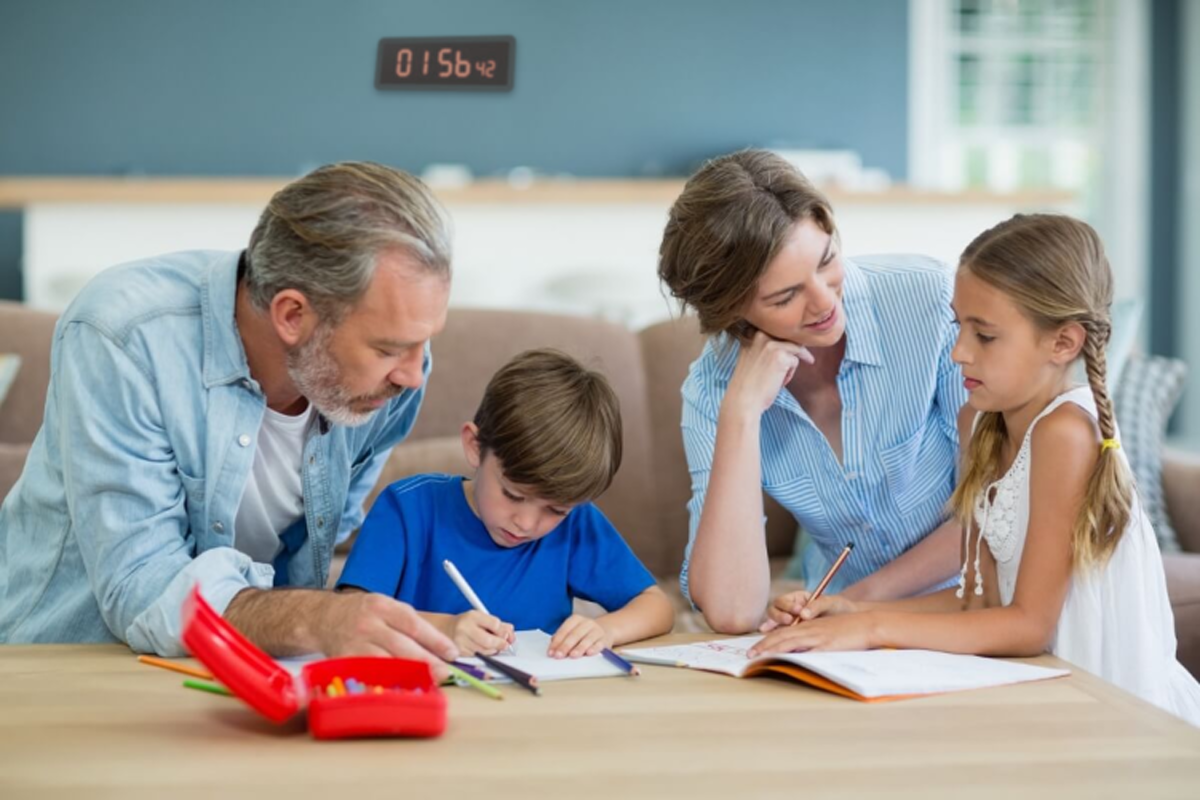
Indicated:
1 h 56 min 42 s
